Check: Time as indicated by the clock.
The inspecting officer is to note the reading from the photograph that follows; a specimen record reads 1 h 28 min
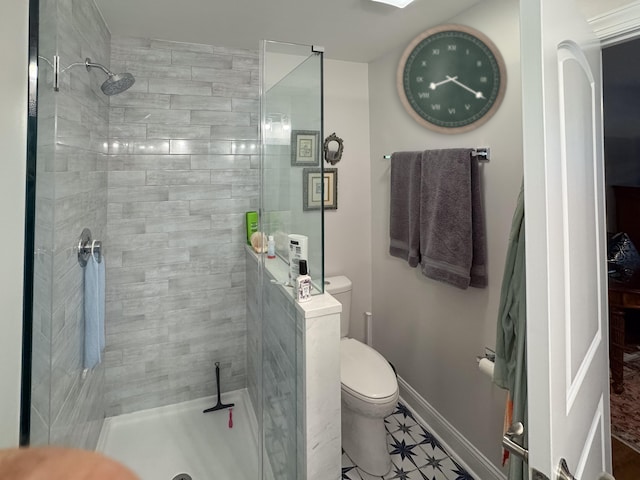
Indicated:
8 h 20 min
